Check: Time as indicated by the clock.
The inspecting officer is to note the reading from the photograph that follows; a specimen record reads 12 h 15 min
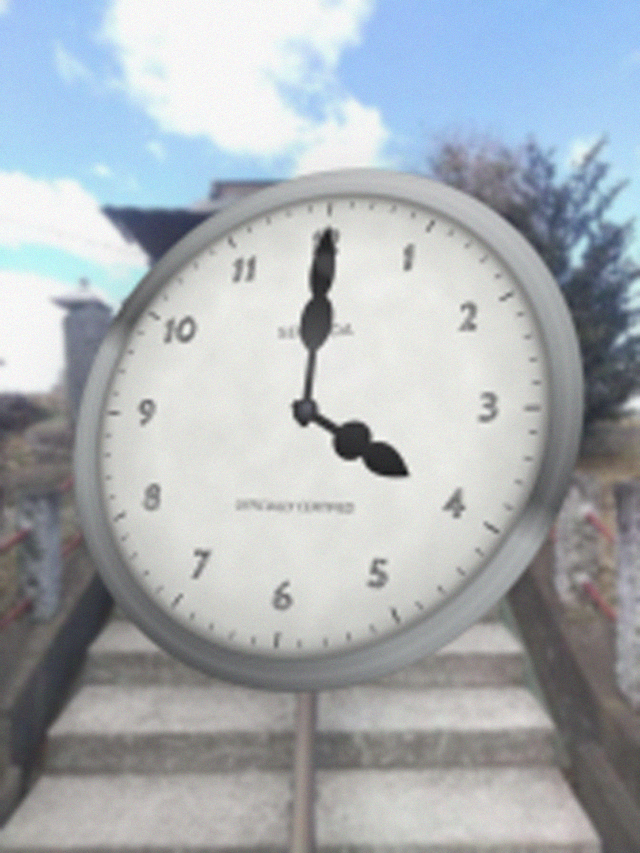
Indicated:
4 h 00 min
